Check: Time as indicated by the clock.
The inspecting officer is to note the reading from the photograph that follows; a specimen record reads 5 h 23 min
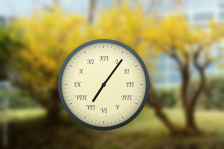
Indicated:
7 h 06 min
